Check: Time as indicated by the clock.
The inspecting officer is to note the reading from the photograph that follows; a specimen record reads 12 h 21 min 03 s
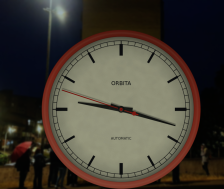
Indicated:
9 h 17 min 48 s
